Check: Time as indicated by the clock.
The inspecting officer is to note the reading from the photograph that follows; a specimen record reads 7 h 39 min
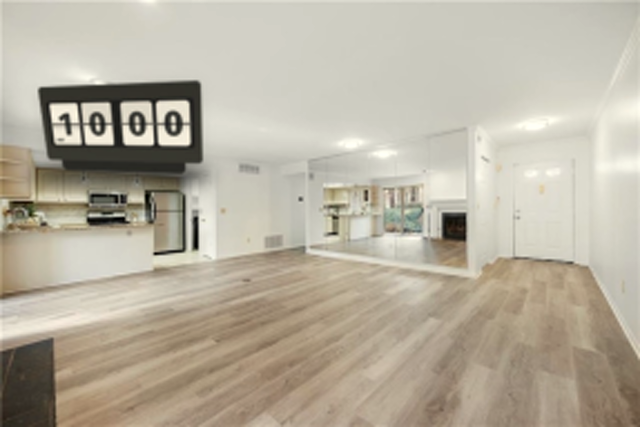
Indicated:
10 h 00 min
